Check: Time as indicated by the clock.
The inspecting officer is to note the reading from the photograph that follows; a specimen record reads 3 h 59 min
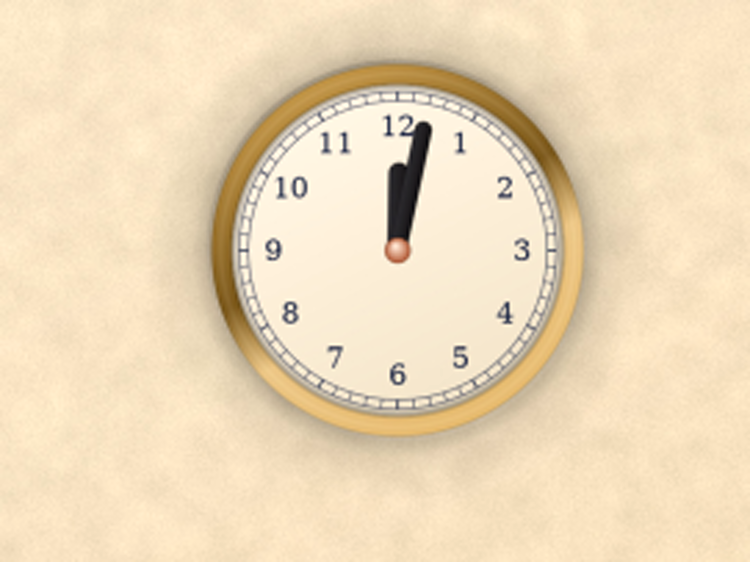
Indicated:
12 h 02 min
